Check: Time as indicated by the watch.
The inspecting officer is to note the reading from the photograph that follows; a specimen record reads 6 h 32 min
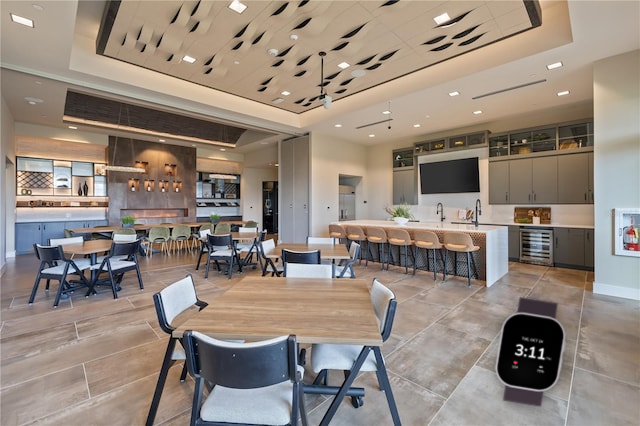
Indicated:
3 h 11 min
